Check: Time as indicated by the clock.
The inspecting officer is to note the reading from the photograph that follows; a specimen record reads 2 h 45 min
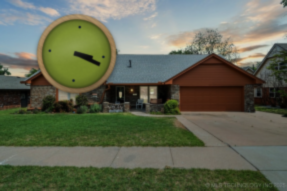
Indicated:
3 h 18 min
